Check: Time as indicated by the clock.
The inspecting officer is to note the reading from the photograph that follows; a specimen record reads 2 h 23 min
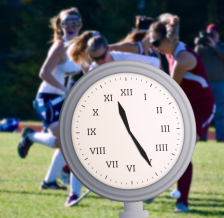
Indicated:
11 h 25 min
